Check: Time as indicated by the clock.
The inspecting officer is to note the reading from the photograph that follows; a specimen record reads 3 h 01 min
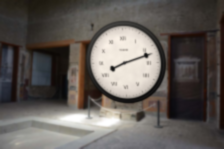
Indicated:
8 h 12 min
